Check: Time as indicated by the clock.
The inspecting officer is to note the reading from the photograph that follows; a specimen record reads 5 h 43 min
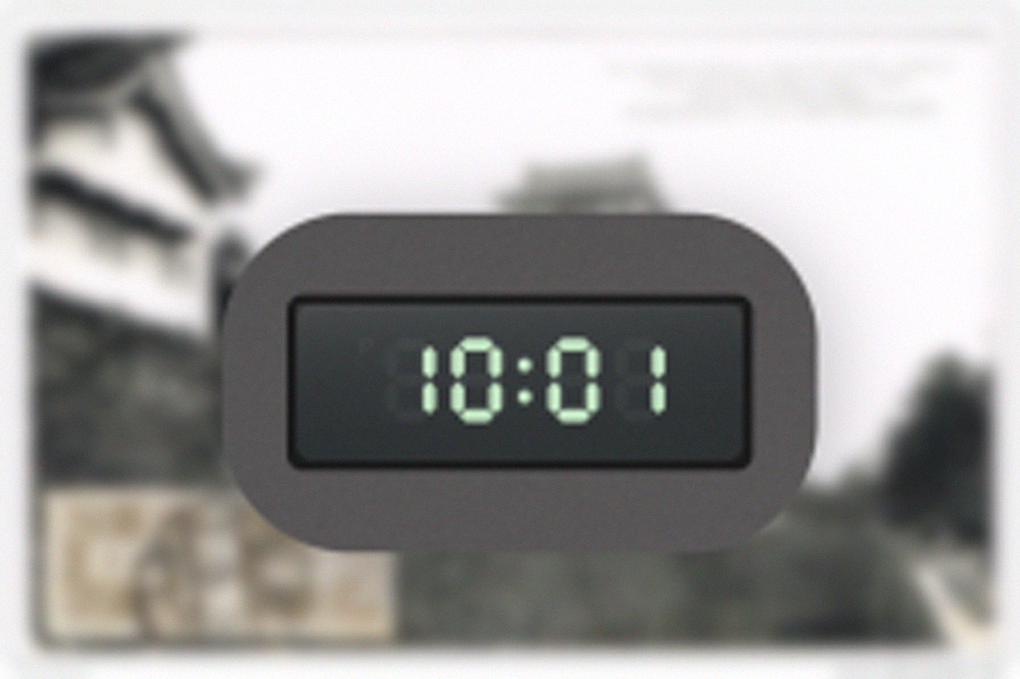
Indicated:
10 h 01 min
